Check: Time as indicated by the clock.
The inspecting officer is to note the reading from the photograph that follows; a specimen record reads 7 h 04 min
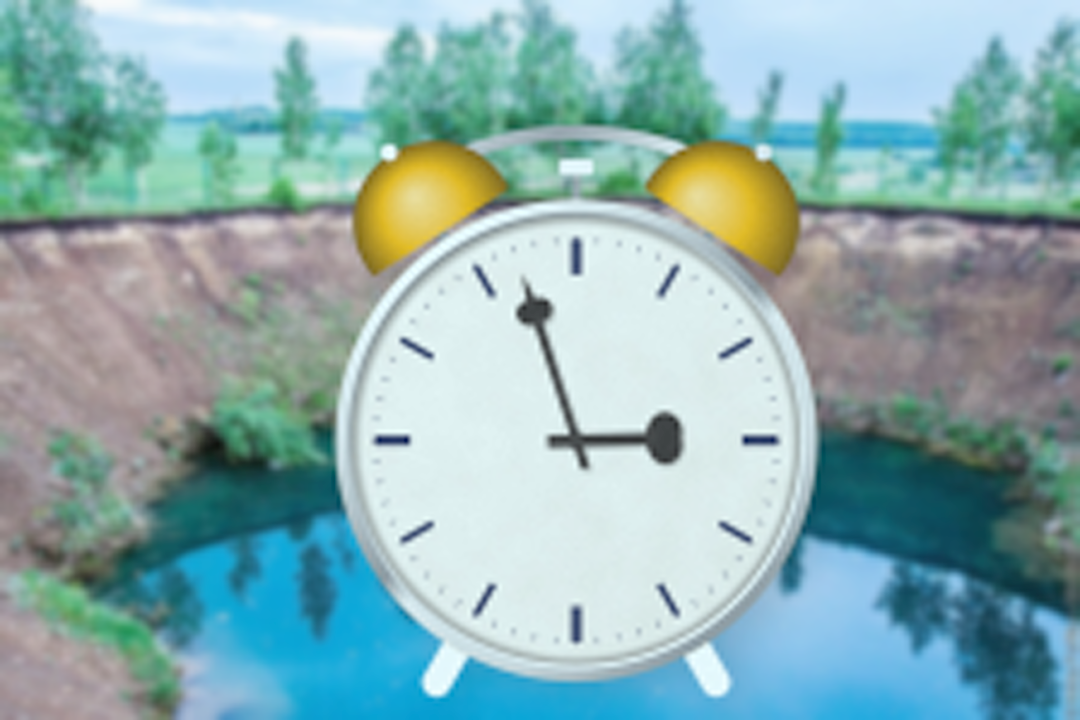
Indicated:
2 h 57 min
